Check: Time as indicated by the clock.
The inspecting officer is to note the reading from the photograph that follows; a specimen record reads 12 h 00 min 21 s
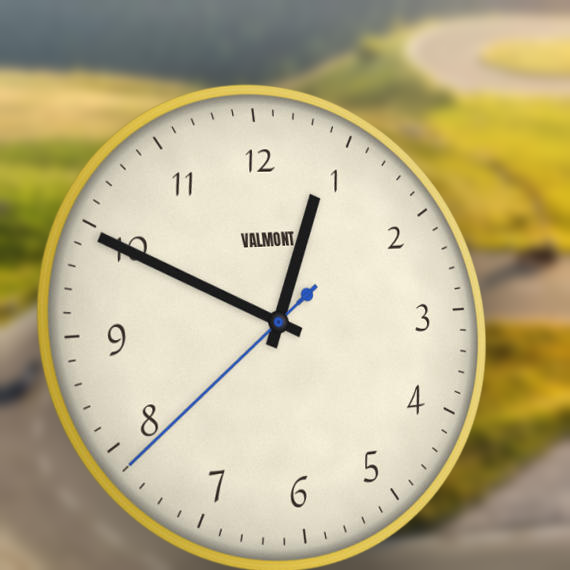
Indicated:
12 h 49 min 39 s
